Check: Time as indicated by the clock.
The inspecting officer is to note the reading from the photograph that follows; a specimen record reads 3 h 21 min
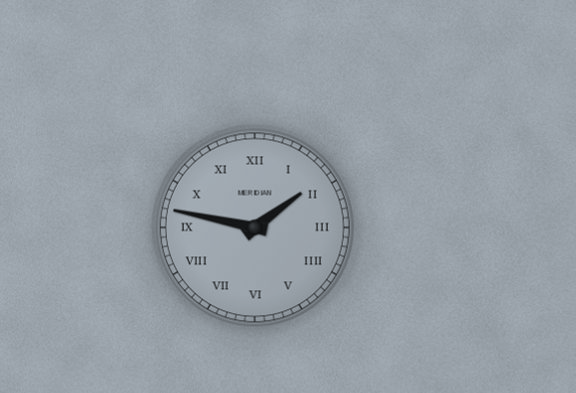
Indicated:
1 h 47 min
